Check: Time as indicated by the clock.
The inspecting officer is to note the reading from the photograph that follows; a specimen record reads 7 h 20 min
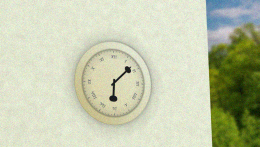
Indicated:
6 h 08 min
